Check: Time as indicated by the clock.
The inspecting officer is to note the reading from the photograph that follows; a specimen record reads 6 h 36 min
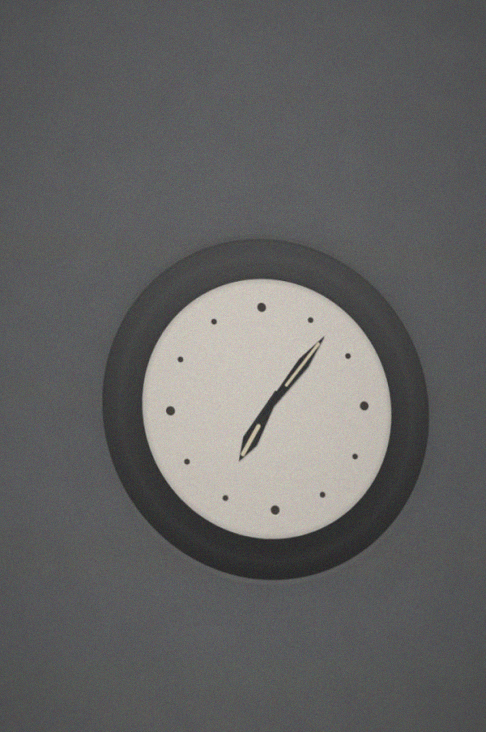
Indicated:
7 h 07 min
